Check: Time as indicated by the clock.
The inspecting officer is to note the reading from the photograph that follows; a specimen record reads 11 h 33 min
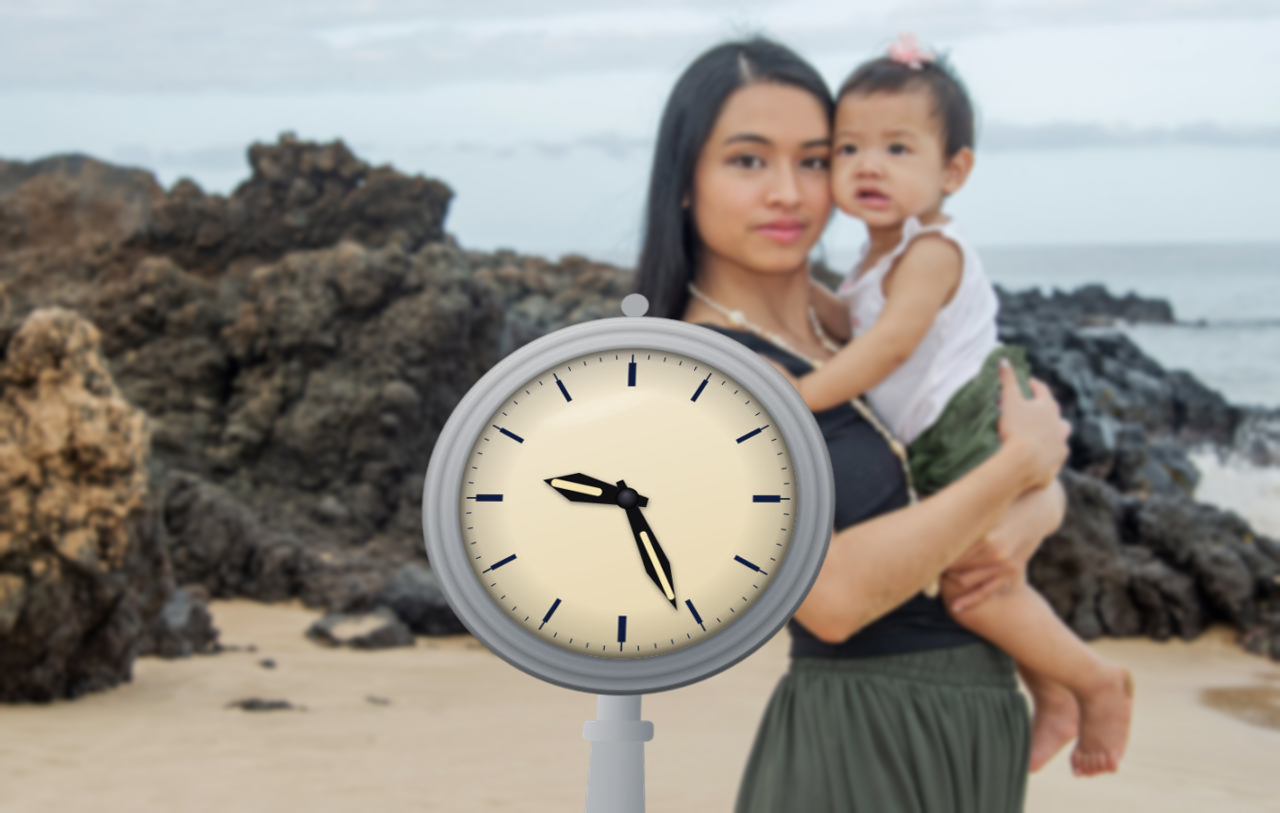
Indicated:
9 h 26 min
